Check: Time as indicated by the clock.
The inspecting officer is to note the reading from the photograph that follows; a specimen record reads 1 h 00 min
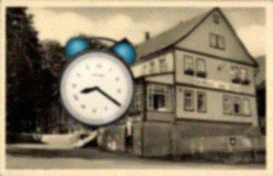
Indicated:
8 h 20 min
